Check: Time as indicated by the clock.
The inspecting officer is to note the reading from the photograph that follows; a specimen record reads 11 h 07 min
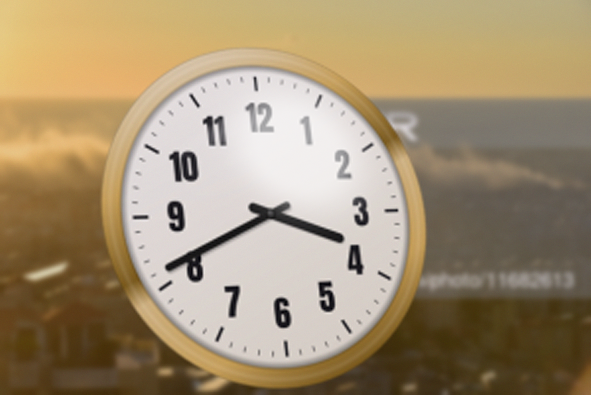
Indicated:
3 h 41 min
